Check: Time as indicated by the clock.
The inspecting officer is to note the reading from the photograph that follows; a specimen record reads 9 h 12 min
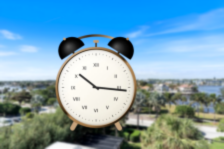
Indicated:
10 h 16 min
